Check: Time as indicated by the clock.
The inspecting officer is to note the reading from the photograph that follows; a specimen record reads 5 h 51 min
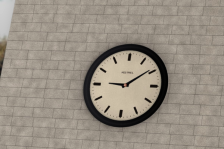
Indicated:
9 h 09 min
